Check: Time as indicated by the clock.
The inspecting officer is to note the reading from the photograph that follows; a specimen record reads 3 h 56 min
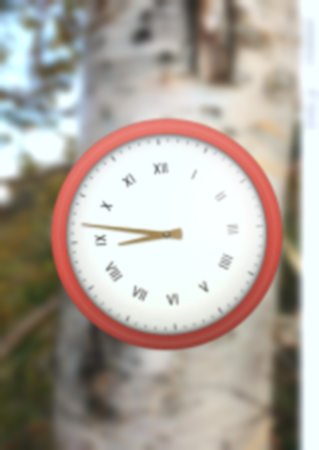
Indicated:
8 h 47 min
